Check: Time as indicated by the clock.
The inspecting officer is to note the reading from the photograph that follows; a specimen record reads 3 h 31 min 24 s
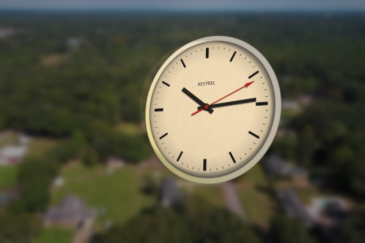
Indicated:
10 h 14 min 11 s
